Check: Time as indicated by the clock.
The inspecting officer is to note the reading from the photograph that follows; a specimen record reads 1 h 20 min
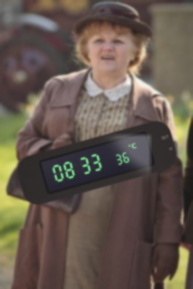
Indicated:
8 h 33 min
